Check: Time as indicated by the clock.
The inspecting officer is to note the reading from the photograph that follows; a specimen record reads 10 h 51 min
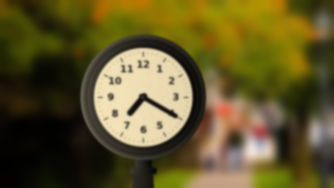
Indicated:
7 h 20 min
